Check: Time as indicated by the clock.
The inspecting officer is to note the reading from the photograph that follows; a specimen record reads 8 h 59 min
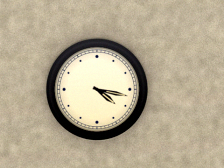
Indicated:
4 h 17 min
